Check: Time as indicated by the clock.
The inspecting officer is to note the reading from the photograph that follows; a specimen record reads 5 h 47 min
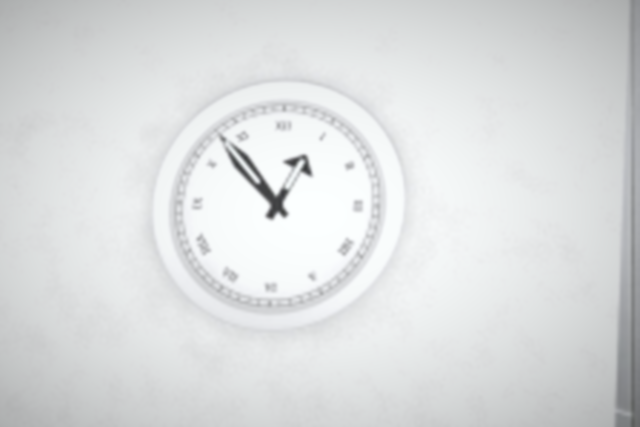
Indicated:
12 h 53 min
